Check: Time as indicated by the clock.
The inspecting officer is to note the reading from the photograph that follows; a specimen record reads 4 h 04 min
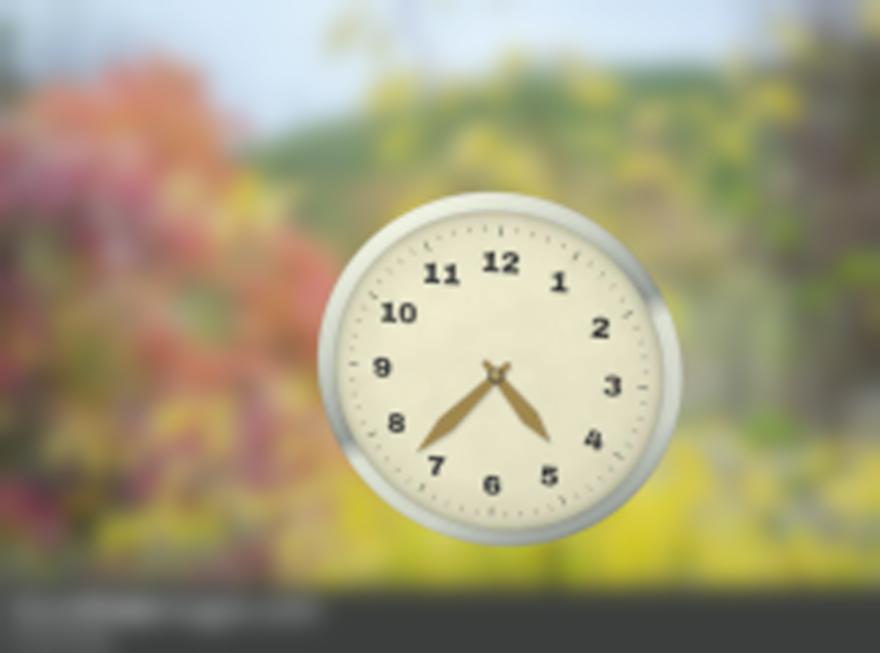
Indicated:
4 h 37 min
